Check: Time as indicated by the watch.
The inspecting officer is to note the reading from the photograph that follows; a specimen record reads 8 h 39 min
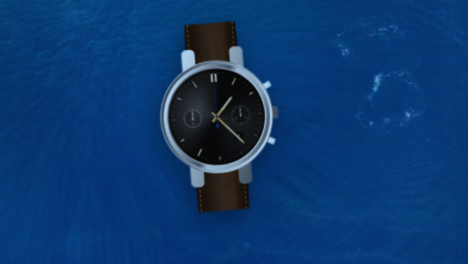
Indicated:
1 h 23 min
